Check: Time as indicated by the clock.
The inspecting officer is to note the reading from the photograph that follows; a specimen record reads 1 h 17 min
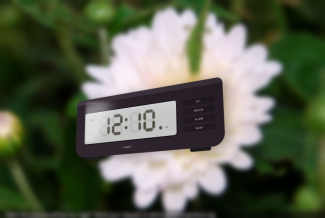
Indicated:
12 h 10 min
